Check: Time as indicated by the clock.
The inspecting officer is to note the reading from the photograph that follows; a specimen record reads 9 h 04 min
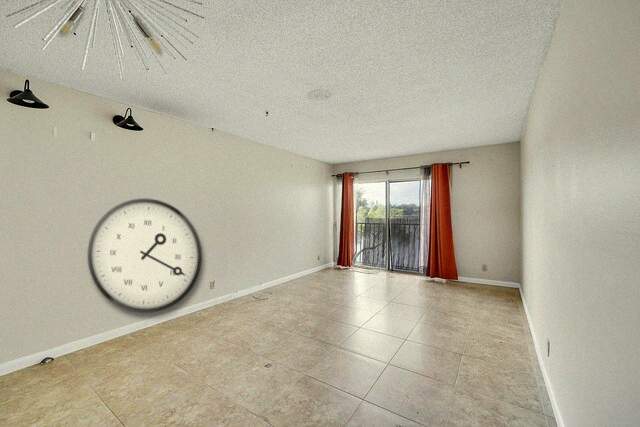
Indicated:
1 h 19 min
